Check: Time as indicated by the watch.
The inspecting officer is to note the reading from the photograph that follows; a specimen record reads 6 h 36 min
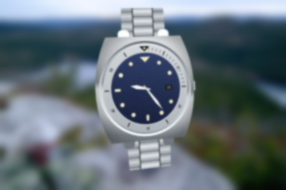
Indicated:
9 h 24 min
